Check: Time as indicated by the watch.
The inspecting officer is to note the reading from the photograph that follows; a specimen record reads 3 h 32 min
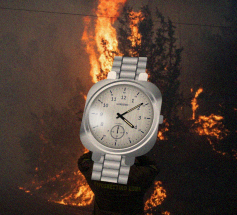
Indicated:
4 h 09 min
